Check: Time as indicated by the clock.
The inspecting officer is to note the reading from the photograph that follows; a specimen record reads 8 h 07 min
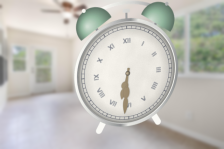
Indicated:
6 h 31 min
